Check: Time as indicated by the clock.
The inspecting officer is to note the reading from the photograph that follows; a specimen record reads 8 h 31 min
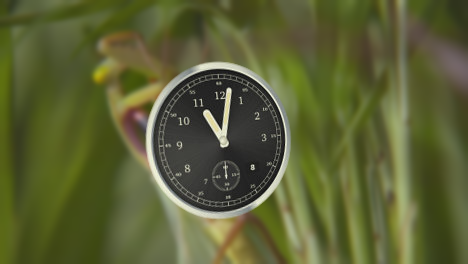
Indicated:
11 h 02 min
